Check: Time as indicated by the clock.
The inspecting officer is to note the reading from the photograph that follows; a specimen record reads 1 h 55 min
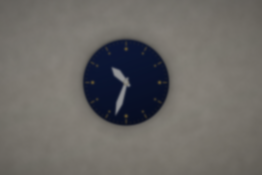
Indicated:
10 h 33 min
